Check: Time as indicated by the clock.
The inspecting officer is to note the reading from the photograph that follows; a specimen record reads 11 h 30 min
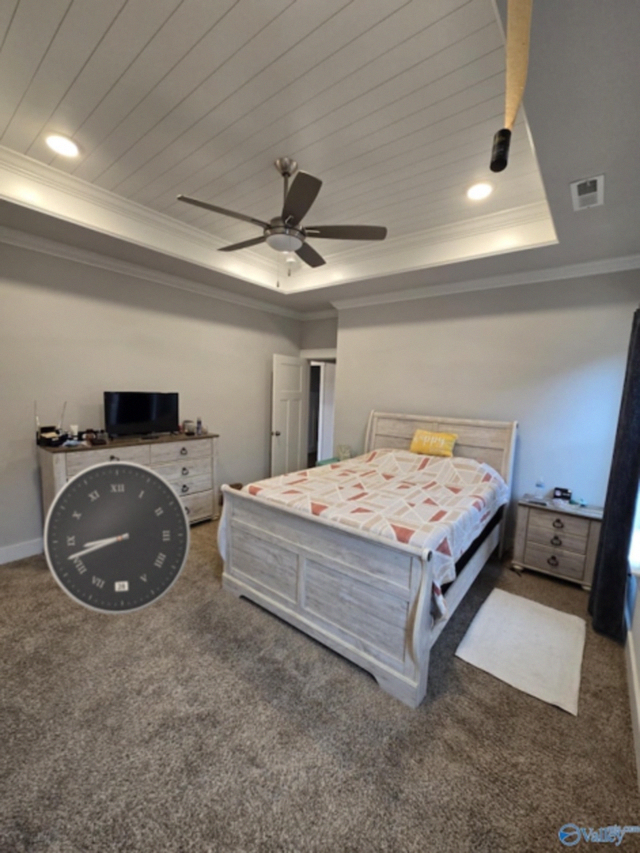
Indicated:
8 h 42 min
